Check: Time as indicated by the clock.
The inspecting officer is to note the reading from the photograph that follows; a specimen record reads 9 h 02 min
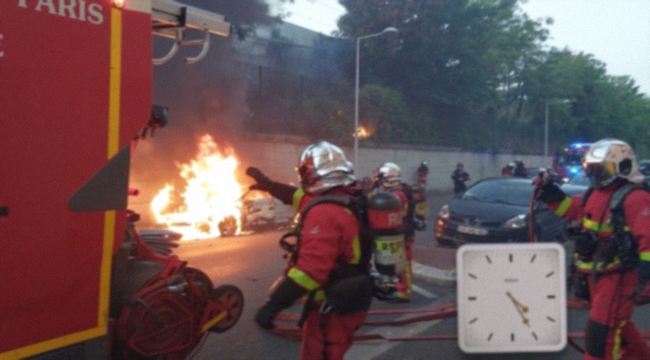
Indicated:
4 h 25 min
